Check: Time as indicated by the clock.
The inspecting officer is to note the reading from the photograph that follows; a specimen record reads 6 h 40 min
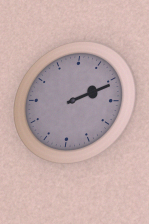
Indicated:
2 h 11 min
